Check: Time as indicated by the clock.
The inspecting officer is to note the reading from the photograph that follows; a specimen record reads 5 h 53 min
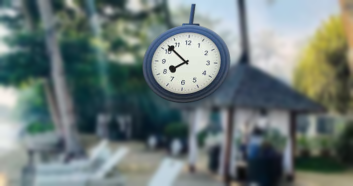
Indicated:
7 h 52 min
